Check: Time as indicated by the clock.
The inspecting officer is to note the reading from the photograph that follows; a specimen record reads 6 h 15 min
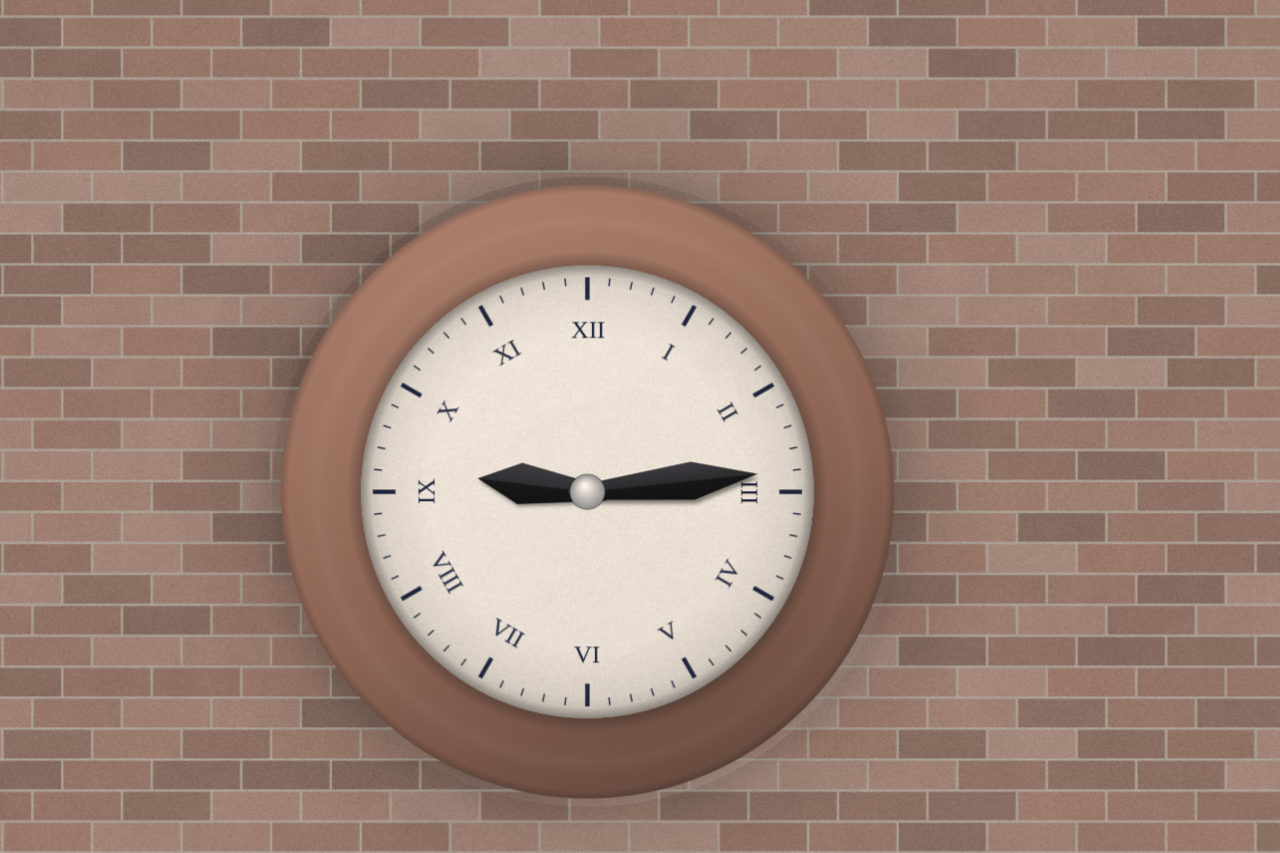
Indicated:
9 h 14 min
